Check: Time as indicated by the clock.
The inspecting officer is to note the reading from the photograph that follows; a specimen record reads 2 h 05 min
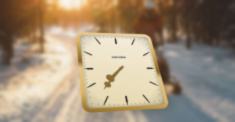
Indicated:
7 h 37 min
